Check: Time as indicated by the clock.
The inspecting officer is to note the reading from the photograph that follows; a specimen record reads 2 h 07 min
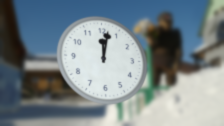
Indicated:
12 h 02 min
